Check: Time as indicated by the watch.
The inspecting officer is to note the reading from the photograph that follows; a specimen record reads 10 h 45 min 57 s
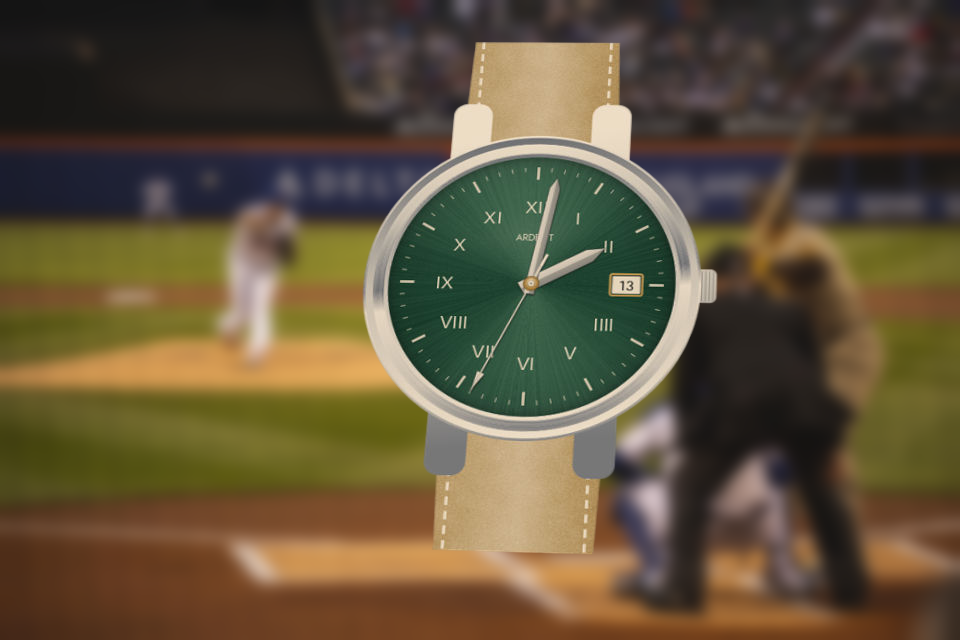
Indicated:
2 h 01 min 34 s
